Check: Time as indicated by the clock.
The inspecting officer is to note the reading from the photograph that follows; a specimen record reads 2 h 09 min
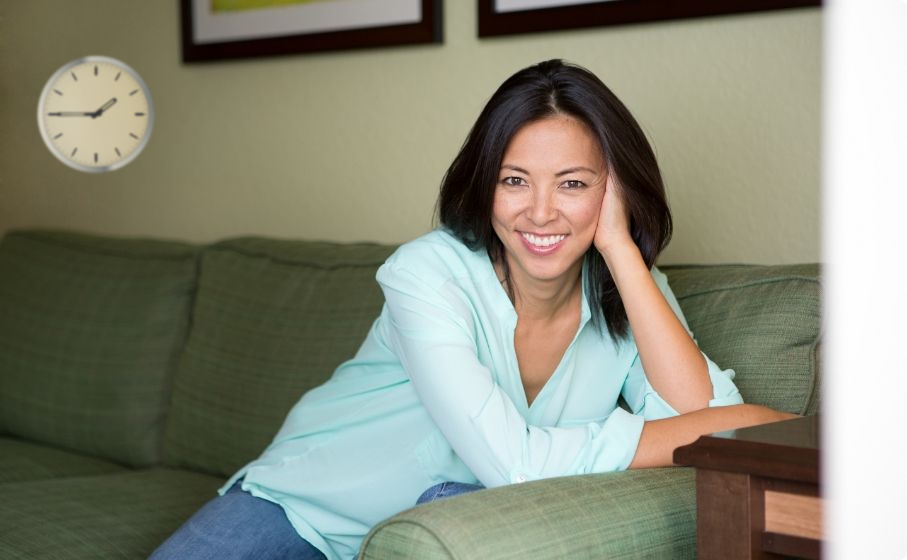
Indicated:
1 h 45 min
